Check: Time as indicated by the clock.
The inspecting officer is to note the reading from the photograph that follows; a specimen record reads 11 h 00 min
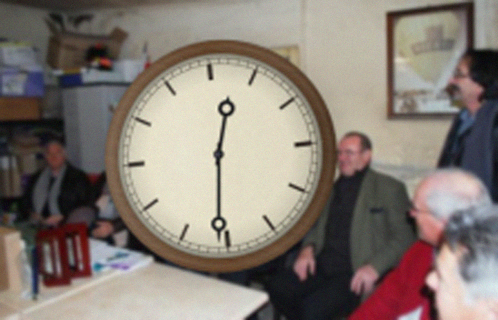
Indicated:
12 h 31 min
